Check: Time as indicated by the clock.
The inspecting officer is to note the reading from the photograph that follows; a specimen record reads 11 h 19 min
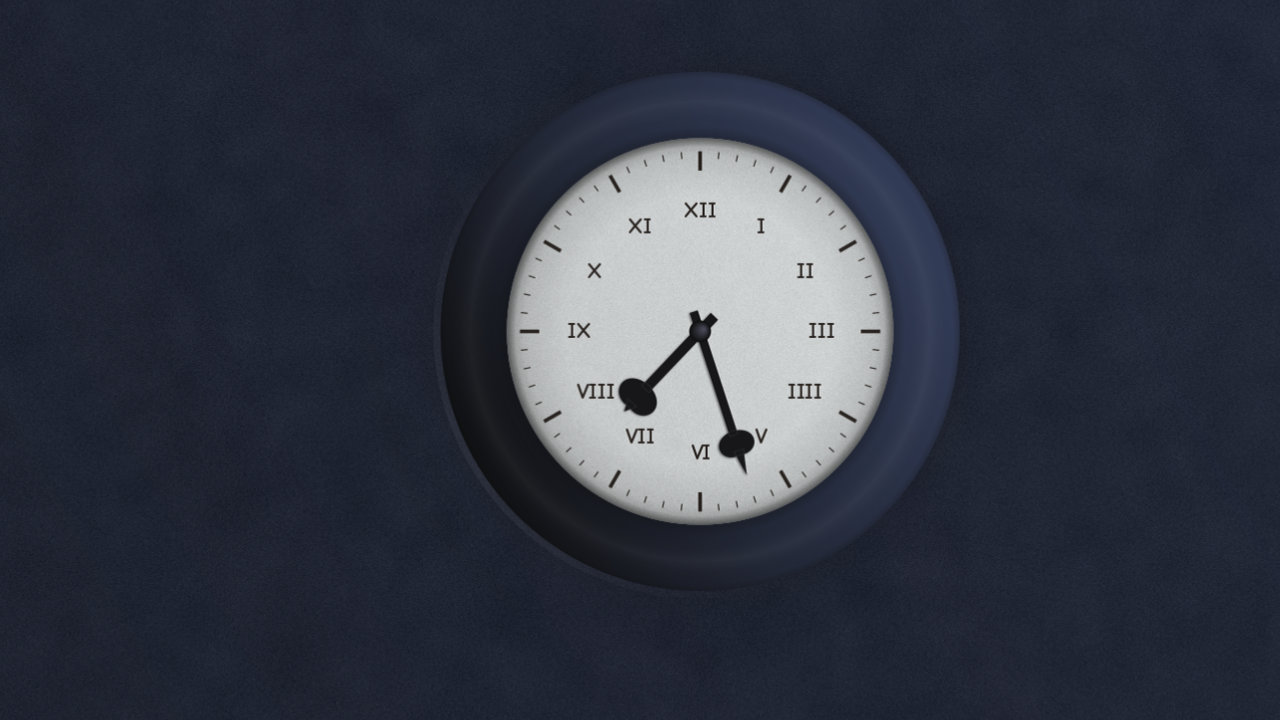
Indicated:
7 h 27 min
